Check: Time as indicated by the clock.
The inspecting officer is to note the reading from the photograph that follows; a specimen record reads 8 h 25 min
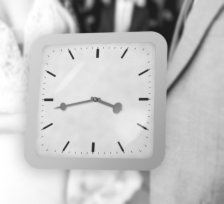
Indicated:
3 h 43 min
